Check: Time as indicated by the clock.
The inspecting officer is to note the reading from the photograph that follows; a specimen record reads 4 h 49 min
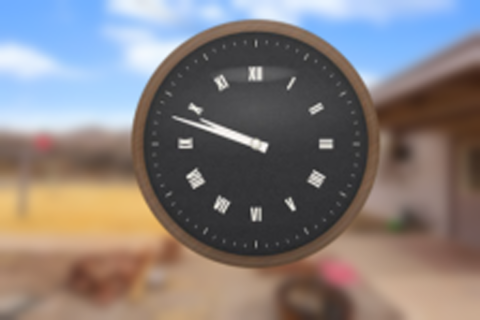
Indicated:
9 h 48 min
